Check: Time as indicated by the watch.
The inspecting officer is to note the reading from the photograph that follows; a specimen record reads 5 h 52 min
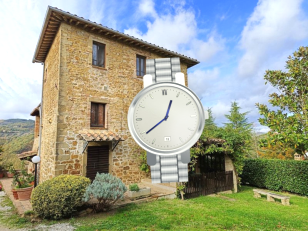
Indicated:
12 h 39 min
